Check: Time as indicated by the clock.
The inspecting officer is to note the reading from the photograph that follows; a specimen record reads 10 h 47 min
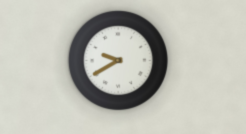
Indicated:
9 h 40 min
